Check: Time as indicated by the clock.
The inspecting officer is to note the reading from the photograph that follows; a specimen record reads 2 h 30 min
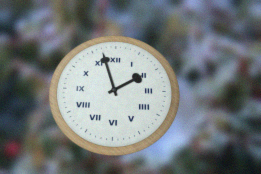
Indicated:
1 h 57 min
